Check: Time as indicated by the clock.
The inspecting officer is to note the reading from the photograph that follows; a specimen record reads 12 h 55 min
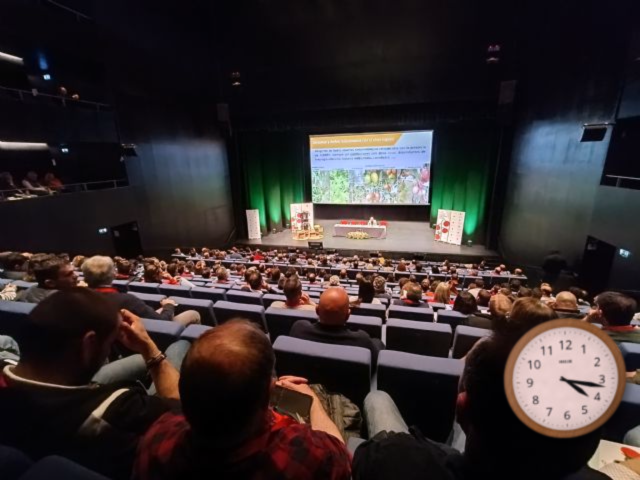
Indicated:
4 h 17 min
